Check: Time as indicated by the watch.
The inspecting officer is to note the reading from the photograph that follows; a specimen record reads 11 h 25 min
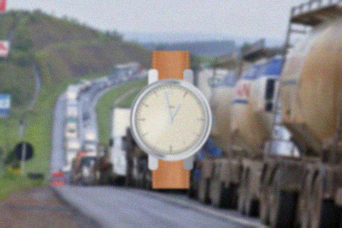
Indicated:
12 h 58 min
